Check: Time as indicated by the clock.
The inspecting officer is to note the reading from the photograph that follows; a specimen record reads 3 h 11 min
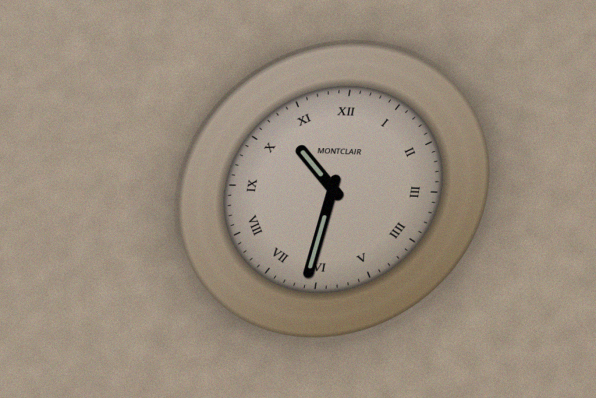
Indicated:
10 h 31 min
